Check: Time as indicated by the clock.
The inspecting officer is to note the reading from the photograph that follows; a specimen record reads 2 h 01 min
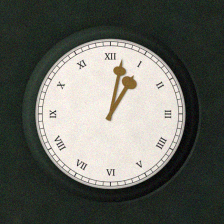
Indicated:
1 h 02 min
